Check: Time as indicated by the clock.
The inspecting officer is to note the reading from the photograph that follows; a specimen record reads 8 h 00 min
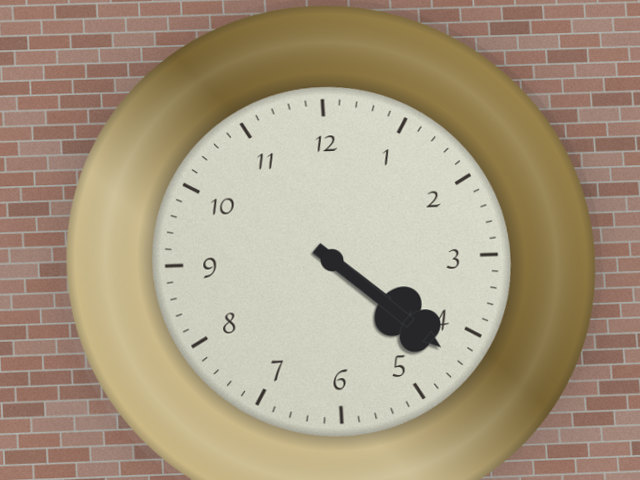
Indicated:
4 h 22 min
